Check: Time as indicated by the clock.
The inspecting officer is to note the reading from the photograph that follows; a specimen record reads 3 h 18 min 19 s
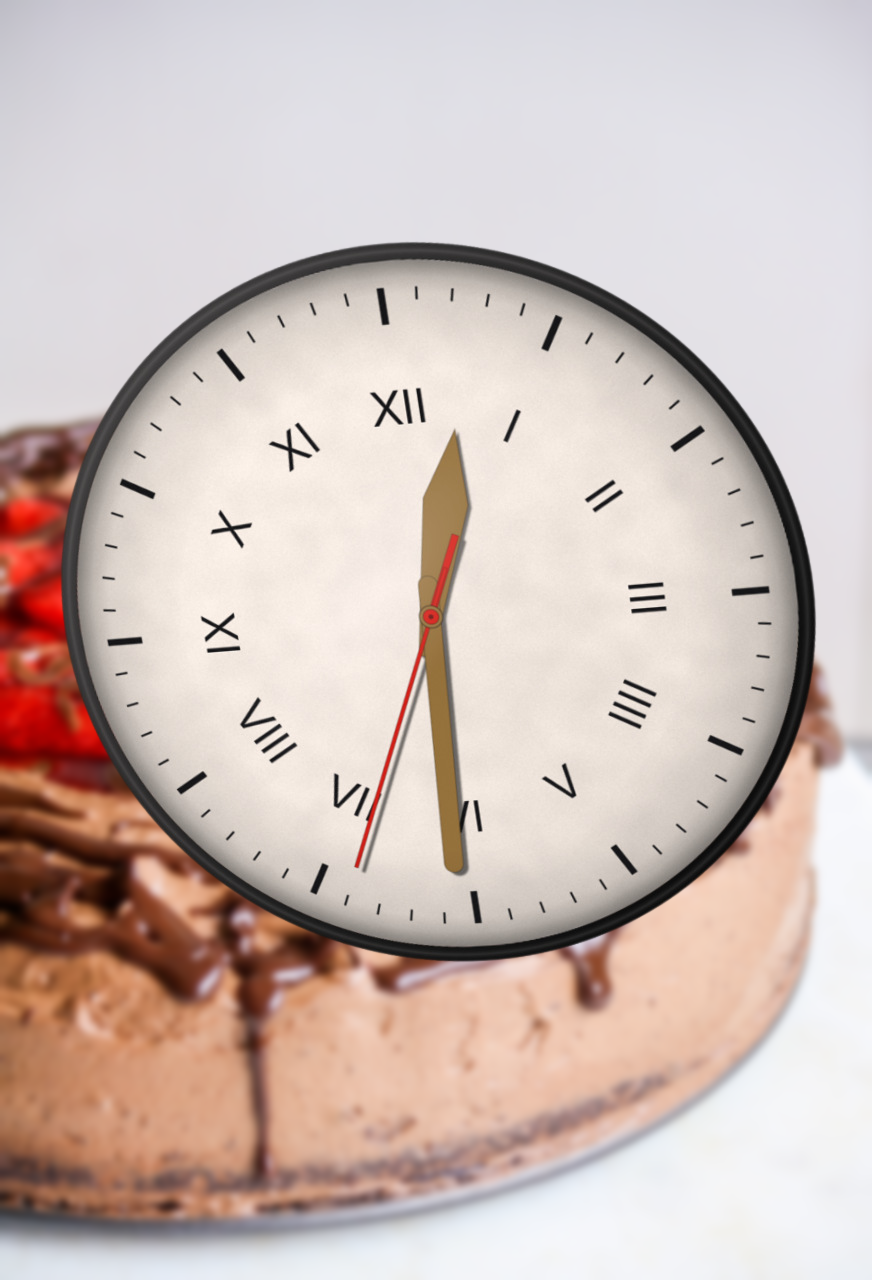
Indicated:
12 h 30 min 34 s
